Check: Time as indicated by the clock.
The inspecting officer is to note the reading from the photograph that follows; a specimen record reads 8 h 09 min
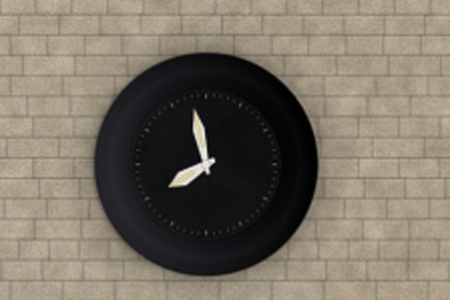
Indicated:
7 h 58 min
